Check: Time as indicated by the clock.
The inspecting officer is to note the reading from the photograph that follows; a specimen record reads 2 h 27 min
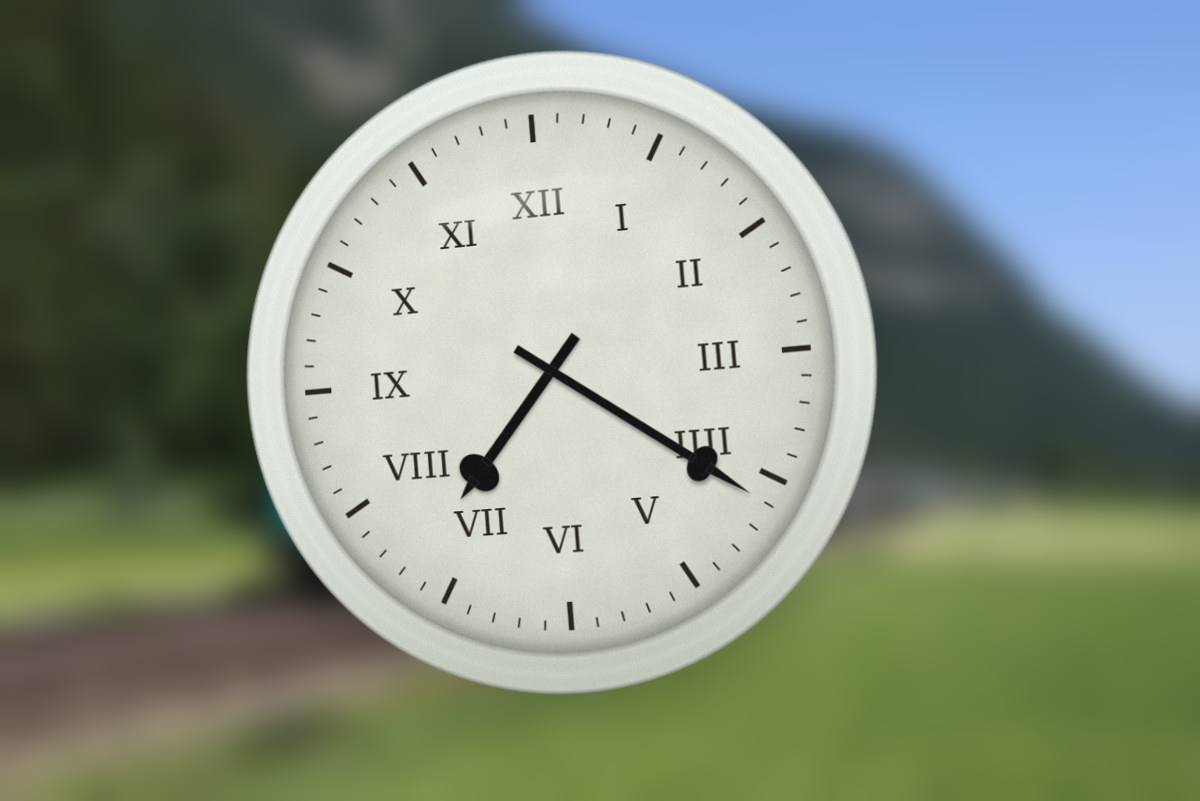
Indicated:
7 h 21 min
